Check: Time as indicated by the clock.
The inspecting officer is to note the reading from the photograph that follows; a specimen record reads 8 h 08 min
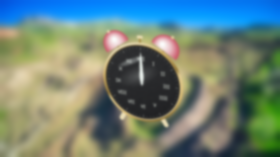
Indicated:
12 h 00 min
